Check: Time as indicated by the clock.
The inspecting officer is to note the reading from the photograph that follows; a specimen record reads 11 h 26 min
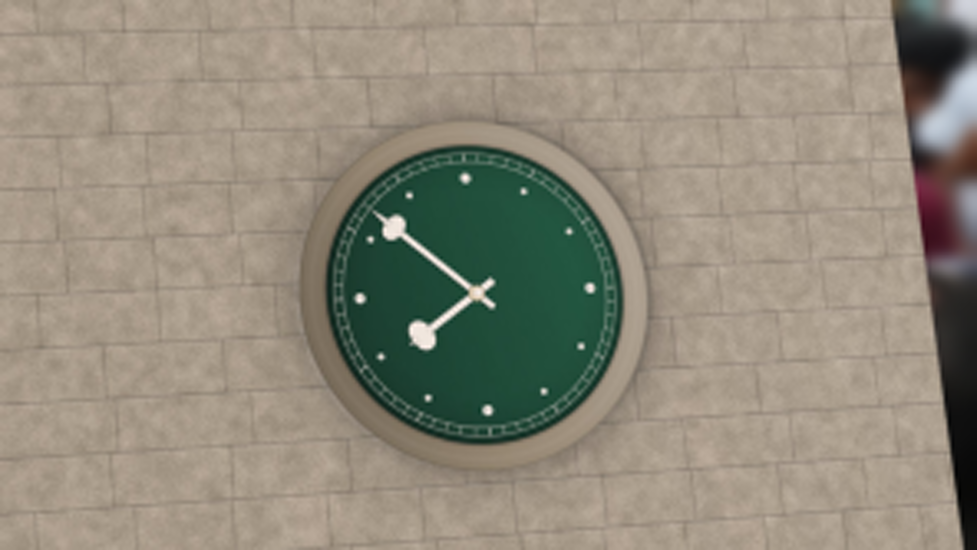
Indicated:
7 h 52 min
